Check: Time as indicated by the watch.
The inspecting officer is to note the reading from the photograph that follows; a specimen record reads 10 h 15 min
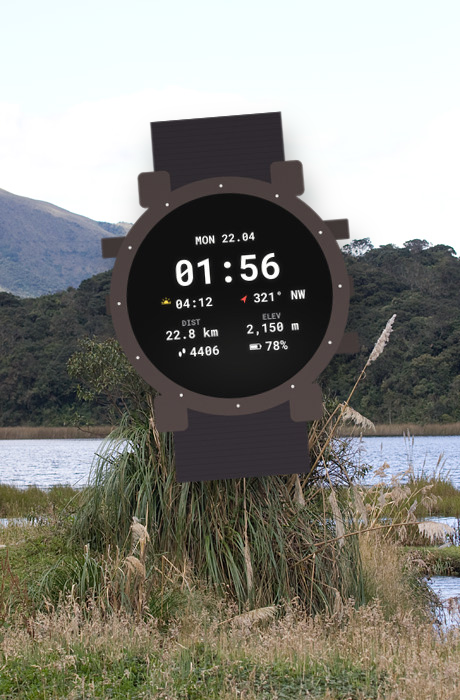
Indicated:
1 h 56 min
